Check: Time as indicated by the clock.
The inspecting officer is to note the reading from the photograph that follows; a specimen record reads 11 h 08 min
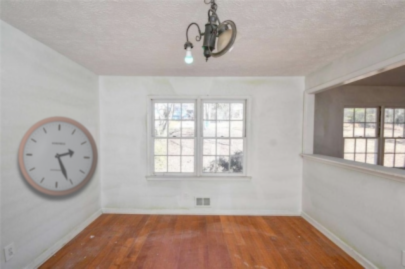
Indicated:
2 h 26 min
